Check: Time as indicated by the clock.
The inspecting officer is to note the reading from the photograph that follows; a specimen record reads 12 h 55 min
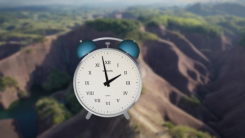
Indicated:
1 h 58 min
